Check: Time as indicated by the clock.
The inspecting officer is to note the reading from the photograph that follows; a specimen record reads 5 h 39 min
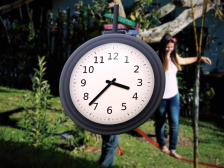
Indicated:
3 h 37 min
